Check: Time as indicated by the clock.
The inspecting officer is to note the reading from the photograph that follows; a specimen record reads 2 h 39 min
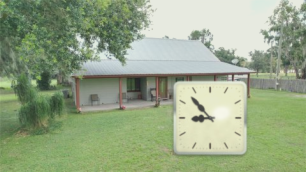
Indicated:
8 h 53 min
